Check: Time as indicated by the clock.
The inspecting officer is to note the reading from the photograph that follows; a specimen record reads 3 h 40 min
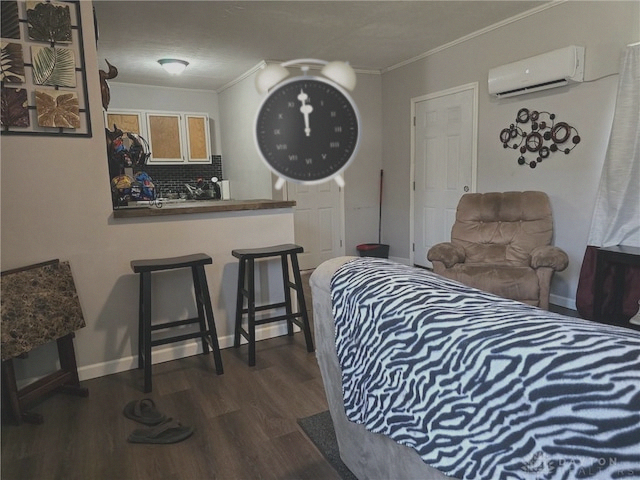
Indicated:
11 h 59 min
